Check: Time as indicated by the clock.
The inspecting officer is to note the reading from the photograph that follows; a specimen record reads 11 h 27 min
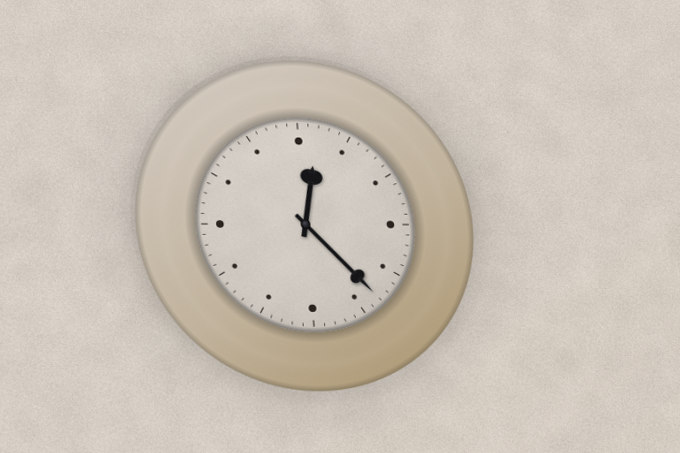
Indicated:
12 h 23 min
